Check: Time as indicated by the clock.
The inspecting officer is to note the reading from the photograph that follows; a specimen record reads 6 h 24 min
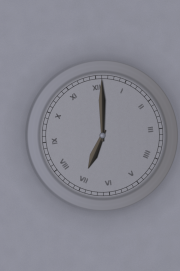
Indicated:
7 h 01 min
